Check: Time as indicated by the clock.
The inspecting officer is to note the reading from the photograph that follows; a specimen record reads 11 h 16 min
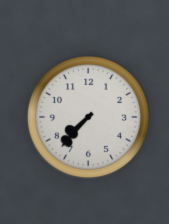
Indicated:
7 h 37 min
